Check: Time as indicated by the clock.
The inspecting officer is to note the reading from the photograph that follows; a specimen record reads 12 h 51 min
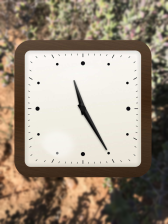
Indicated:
11 h 25 min
